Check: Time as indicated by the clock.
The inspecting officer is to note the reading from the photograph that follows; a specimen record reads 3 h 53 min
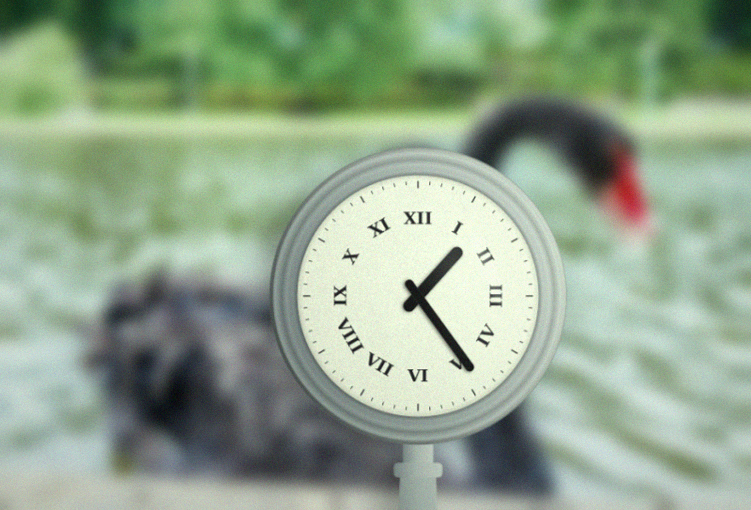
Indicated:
1 h 24 min
